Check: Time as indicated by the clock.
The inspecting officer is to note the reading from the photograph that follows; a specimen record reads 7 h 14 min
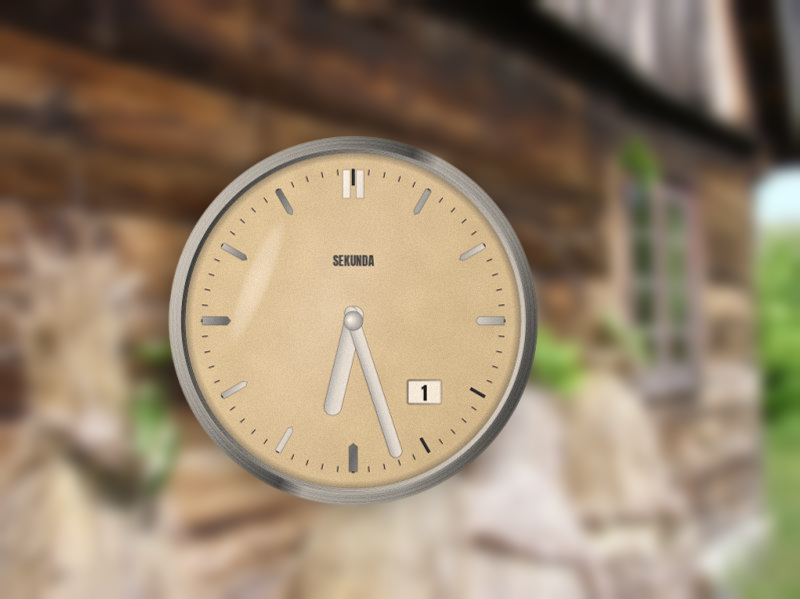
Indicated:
6 h 27 min
